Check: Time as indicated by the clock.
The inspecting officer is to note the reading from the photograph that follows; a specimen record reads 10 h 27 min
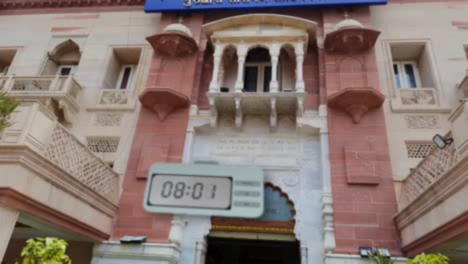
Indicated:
8 h 01 min
